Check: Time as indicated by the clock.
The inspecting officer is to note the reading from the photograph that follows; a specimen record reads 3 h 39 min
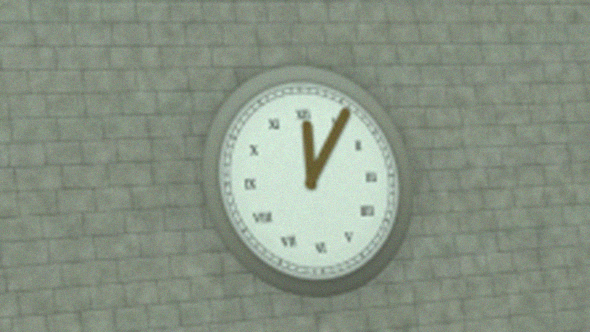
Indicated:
12 h 06 min
